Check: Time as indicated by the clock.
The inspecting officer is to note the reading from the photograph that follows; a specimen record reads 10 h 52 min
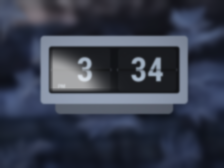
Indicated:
3 h 34 min
